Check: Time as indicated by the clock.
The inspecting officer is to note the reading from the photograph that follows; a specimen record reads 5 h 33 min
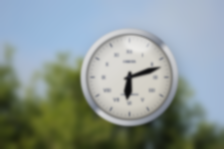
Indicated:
6 h 12 min
